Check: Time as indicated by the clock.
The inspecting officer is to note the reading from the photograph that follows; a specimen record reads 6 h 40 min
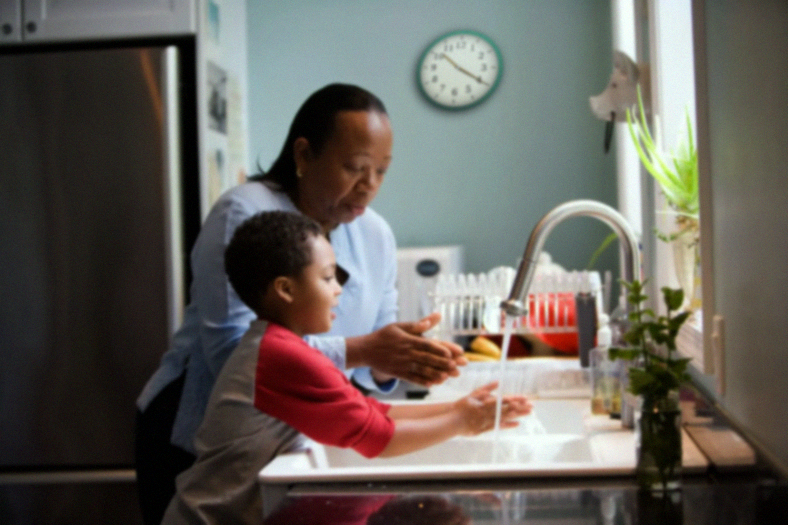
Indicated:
10 h 20 min
